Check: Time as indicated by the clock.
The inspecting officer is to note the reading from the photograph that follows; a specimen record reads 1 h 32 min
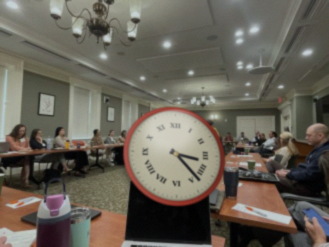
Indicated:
3 h 23 min
